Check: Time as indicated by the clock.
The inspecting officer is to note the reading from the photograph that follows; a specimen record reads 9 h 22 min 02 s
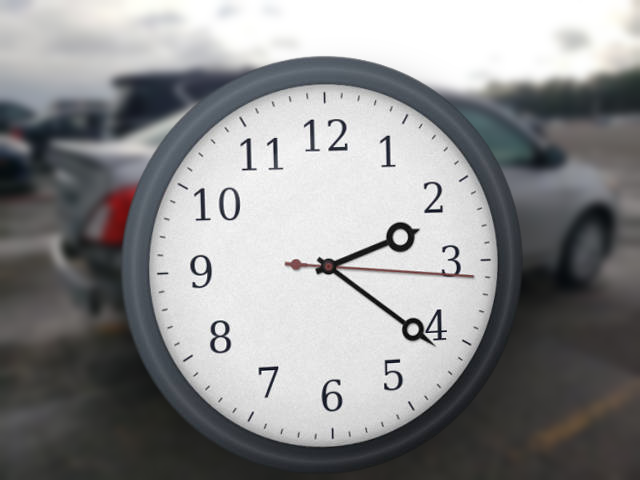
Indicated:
2 h 21 min 16 s
